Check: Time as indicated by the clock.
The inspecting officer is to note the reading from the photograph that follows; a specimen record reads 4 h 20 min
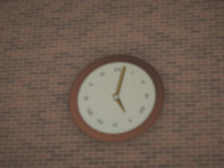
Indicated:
5 h 02 min
